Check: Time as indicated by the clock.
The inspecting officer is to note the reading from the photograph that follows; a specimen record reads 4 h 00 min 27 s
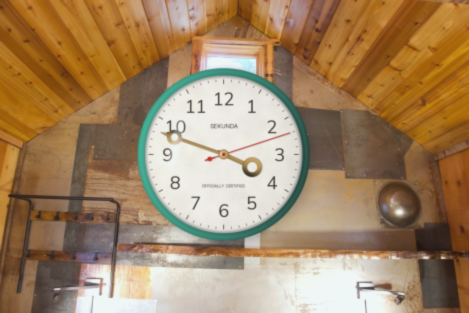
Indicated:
3 h 48 min 12 s
